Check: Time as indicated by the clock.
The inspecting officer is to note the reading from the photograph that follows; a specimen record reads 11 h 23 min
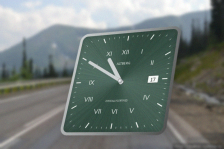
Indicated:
10 h 50 min
